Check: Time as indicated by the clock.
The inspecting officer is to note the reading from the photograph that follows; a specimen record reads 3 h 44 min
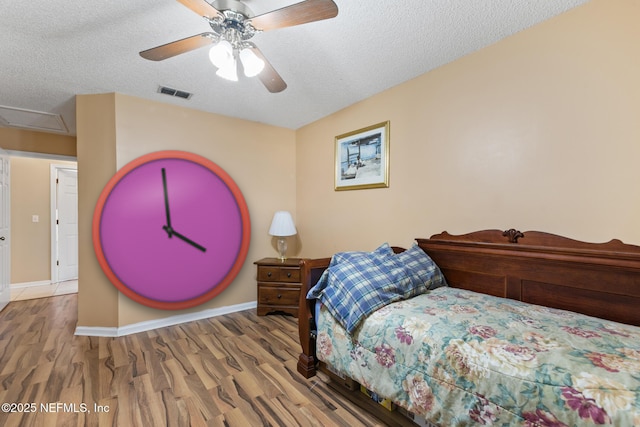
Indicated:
3 h 59 min
